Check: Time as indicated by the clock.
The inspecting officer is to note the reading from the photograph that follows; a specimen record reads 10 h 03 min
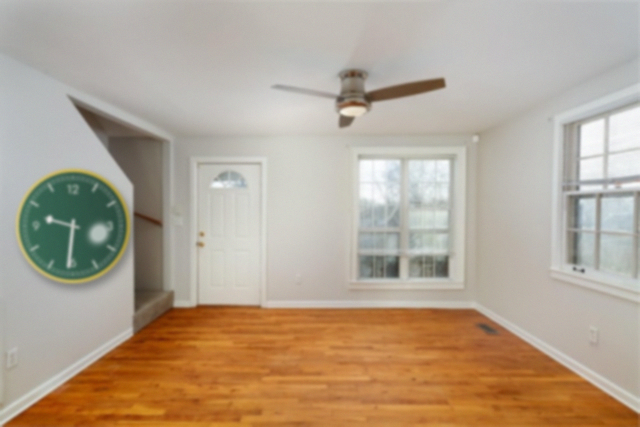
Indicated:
9 h 31 min
